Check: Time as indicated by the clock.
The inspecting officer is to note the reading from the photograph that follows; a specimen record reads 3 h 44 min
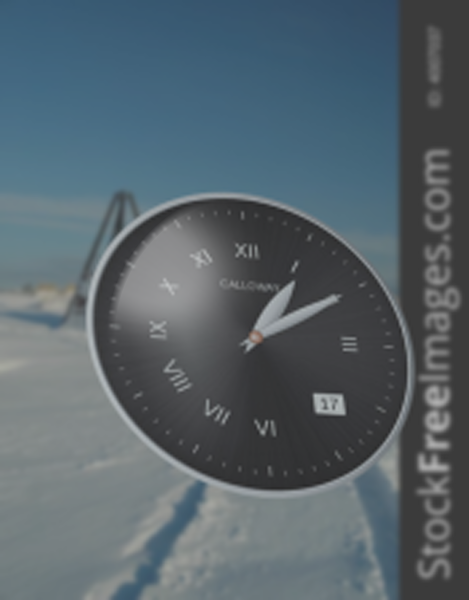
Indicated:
1 h 10 min
